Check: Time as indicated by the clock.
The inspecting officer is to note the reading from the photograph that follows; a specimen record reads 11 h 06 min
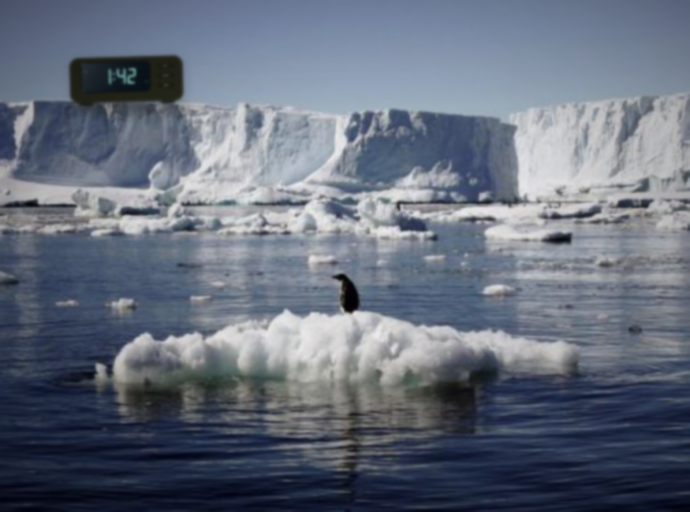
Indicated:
1 h 42 min
